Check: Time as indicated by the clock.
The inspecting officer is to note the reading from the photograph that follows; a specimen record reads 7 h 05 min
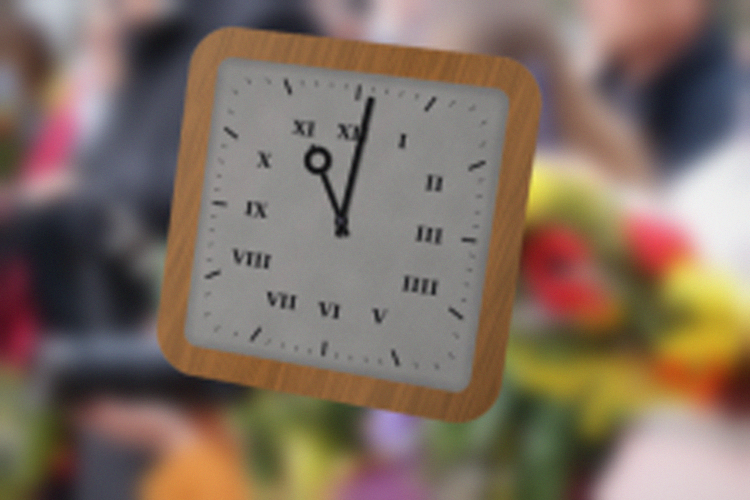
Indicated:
11 h 01 min
